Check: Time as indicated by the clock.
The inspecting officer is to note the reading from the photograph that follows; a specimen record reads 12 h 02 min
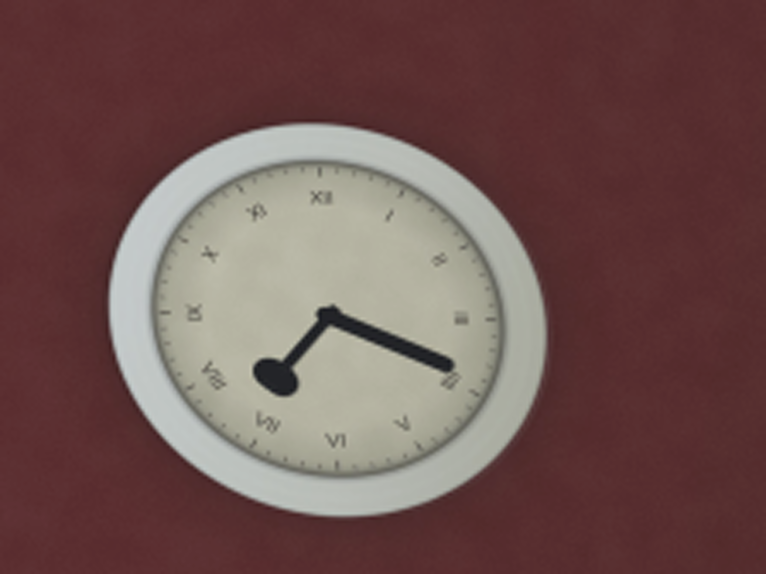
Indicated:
7 h 19 min
